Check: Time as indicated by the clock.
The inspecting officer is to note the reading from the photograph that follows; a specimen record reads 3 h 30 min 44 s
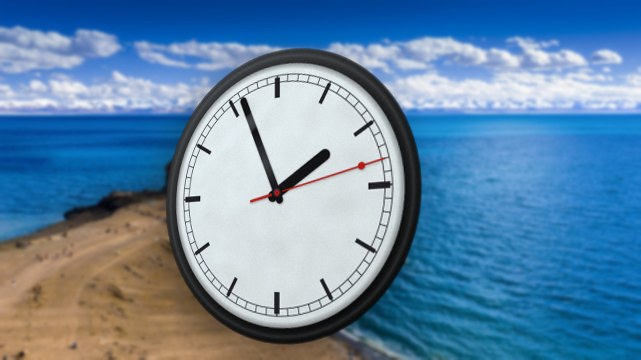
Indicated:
1 h 56 min 13 s
